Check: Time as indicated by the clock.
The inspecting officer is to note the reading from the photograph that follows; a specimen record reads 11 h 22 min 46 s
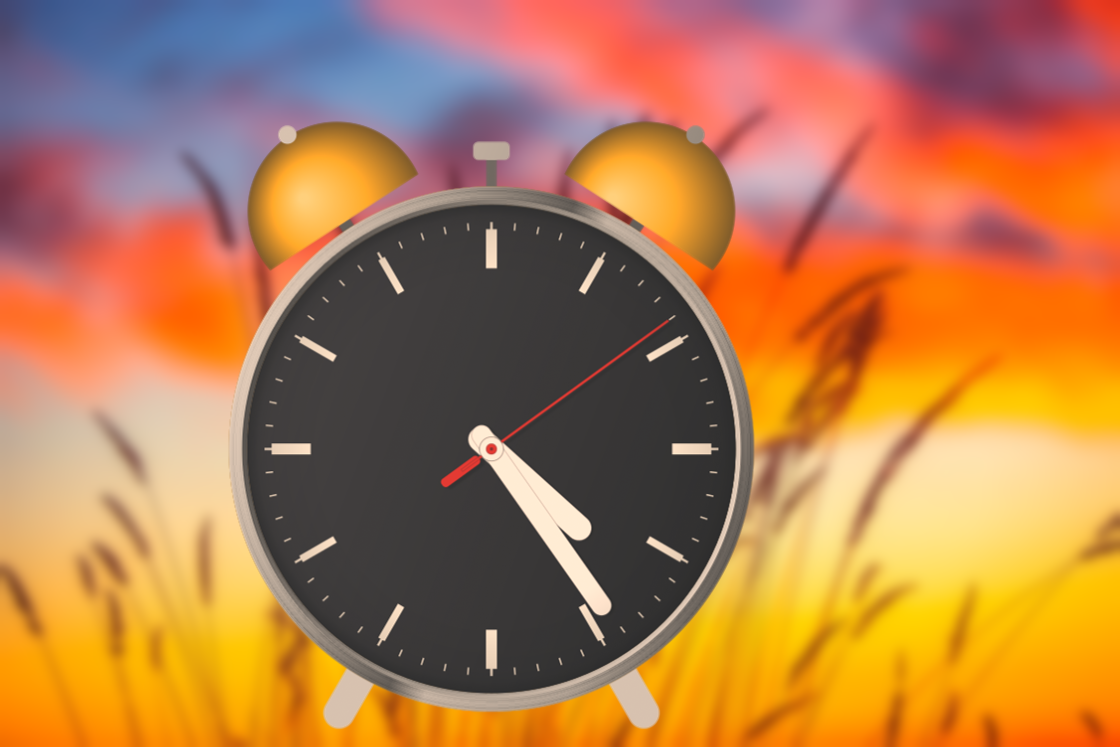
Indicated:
4 h 24 min 09 s
